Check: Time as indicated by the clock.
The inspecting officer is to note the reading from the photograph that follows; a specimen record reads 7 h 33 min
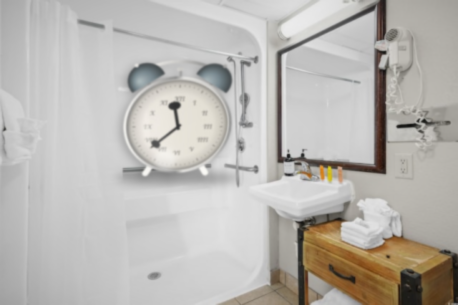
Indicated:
11 h 38 min
